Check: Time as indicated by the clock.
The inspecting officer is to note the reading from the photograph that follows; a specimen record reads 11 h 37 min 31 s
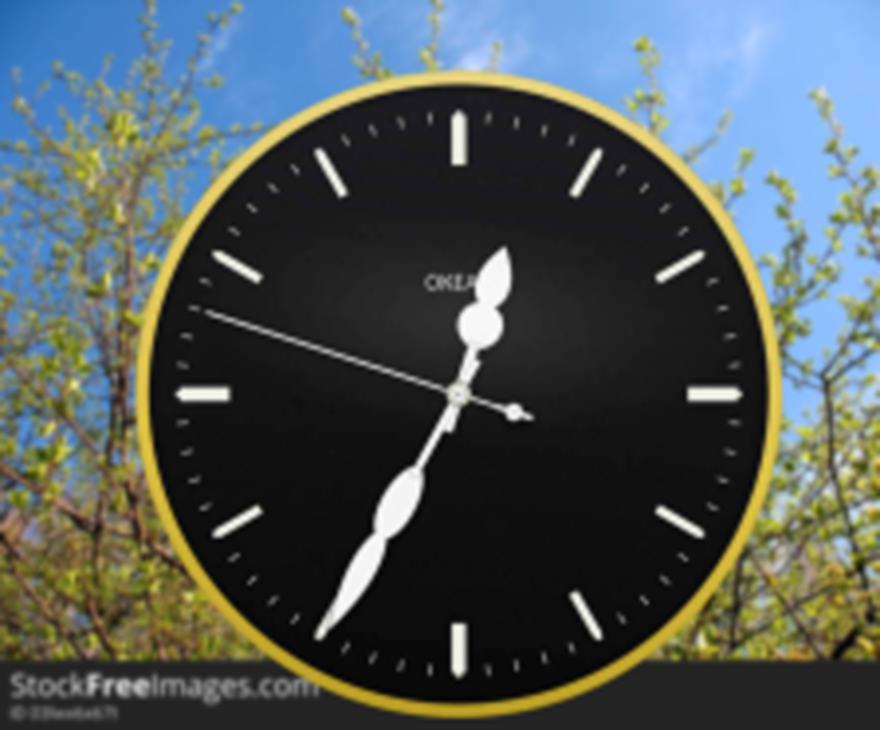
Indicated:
12 h 34 min 48 s
